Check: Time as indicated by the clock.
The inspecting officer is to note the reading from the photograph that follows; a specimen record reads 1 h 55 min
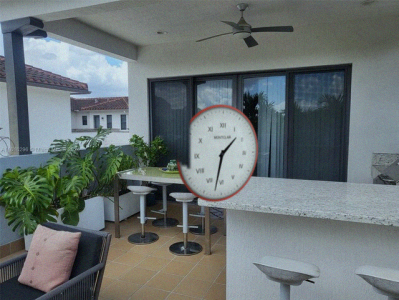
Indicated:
1 h 32 min
